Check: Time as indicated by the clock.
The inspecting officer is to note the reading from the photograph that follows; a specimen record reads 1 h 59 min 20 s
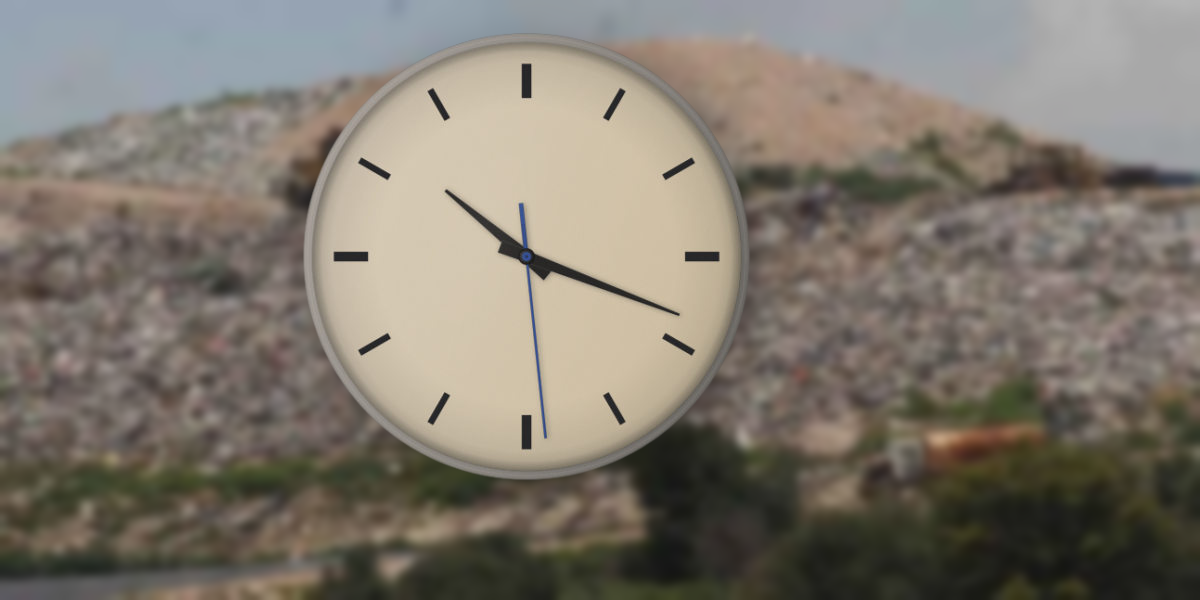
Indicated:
10 h 18 min 29 s
